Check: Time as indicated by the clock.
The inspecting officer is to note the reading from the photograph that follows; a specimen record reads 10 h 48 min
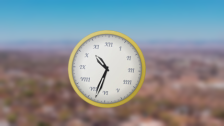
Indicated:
10 h 33 min
